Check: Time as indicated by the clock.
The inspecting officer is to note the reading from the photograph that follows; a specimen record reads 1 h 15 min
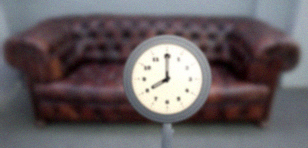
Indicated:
8 h 00 min
